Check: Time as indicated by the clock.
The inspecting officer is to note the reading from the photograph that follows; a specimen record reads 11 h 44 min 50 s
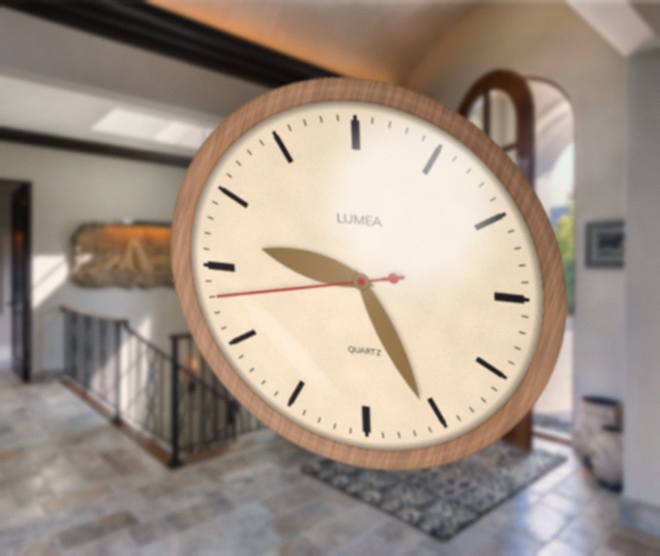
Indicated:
9 h 25 min 43 s
